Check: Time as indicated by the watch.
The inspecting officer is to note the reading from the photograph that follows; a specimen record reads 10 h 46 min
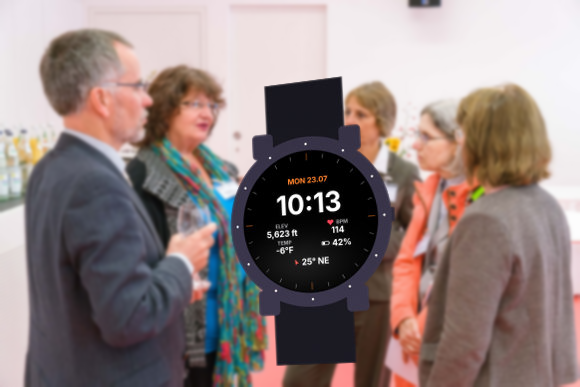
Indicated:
10 h 13 min
